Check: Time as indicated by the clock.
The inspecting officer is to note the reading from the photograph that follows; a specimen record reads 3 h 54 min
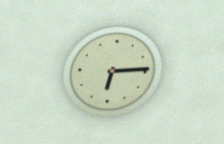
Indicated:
6 h 14 min
